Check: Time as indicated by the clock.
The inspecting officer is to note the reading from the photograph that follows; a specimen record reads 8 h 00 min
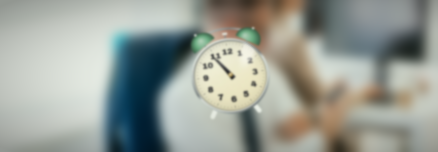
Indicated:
10 h 54 min
